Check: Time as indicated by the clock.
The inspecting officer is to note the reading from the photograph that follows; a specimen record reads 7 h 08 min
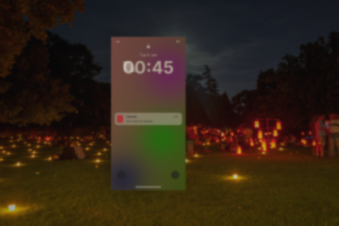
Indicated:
0 h 45 min
